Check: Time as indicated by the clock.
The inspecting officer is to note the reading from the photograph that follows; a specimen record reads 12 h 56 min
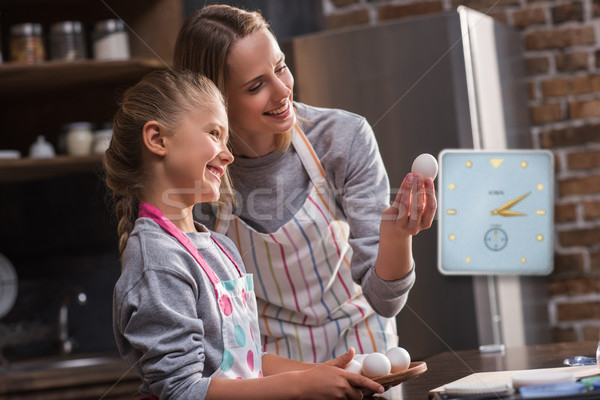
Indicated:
3 h 10 min
